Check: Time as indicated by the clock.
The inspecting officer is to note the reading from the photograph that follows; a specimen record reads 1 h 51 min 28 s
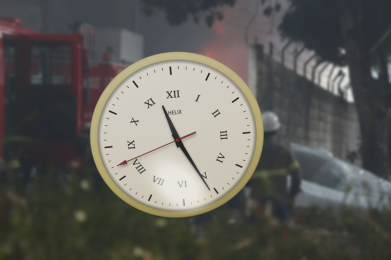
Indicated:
11 h 25 min 42 s
